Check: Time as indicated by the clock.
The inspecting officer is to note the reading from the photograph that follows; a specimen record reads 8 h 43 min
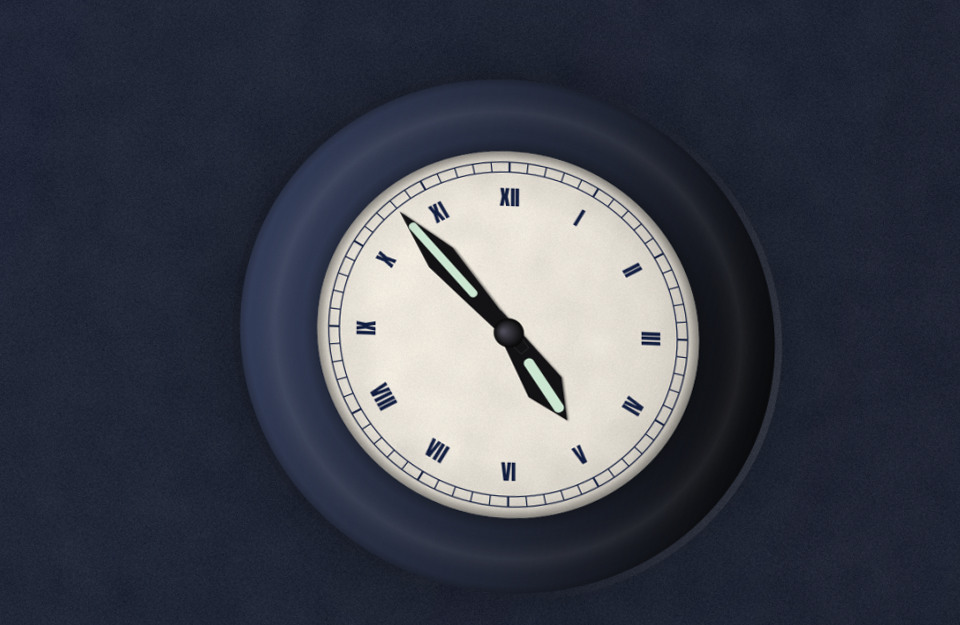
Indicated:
4 h 53 min
